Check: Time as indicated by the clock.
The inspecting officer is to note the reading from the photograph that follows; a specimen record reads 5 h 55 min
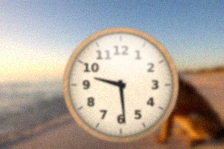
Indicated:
9 h 29 min
